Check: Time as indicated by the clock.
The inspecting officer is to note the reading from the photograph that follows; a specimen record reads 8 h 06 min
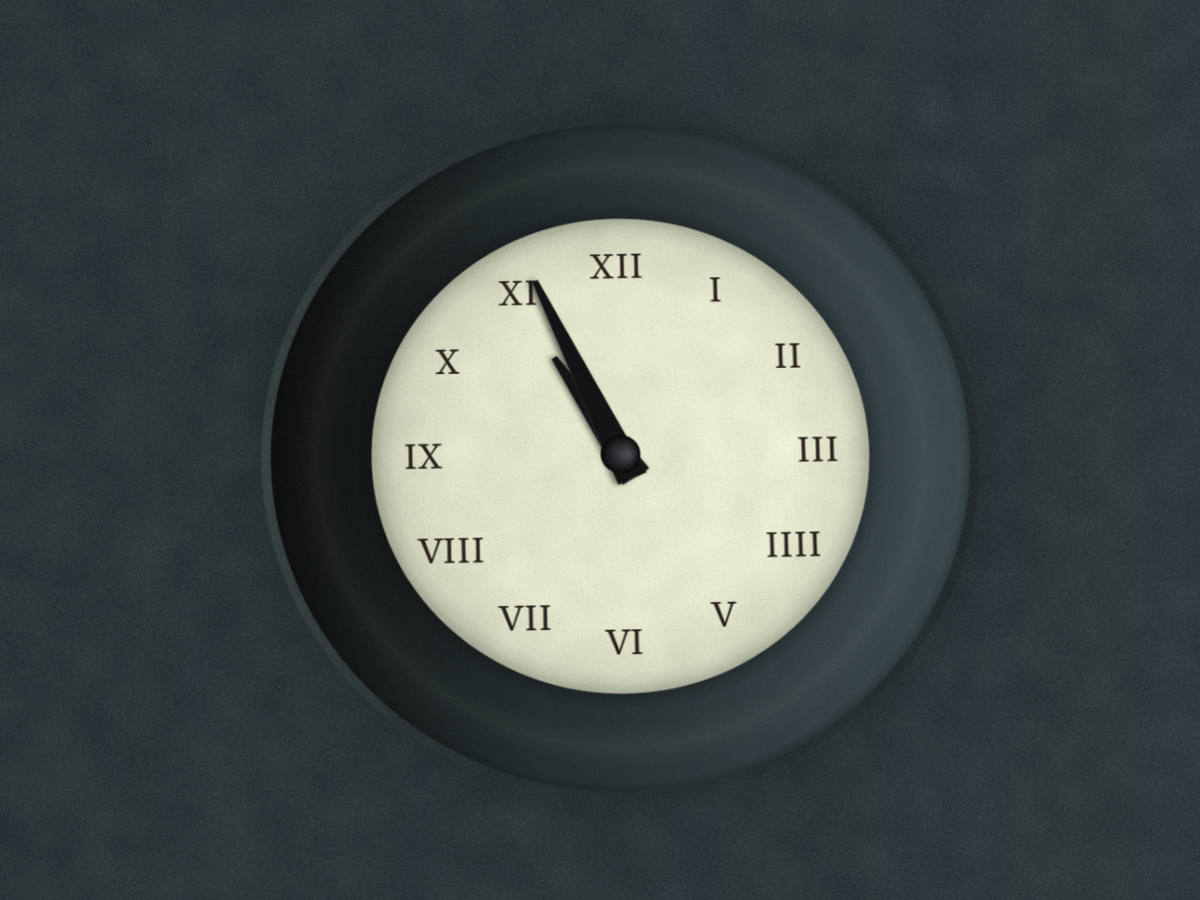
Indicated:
10 h 56 min
